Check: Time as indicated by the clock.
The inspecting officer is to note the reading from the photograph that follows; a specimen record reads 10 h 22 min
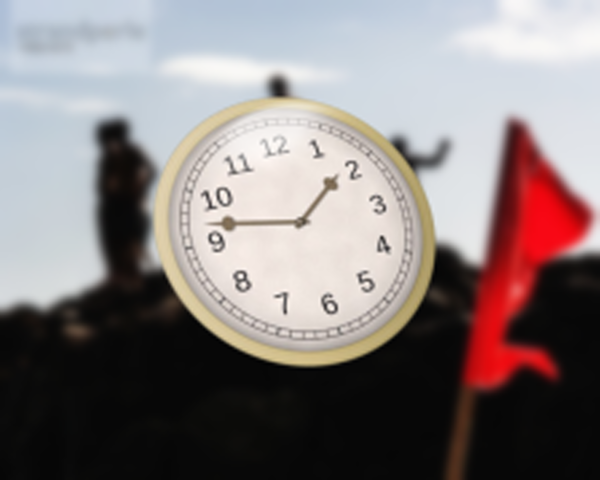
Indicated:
1 h 47 min
